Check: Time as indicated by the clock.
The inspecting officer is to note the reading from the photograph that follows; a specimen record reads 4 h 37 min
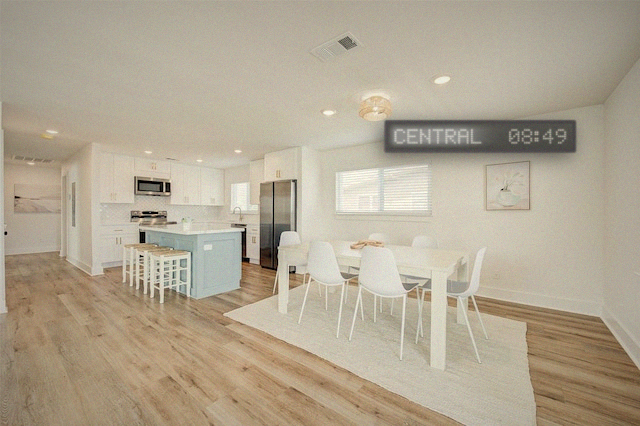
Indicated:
8 h 49 min
